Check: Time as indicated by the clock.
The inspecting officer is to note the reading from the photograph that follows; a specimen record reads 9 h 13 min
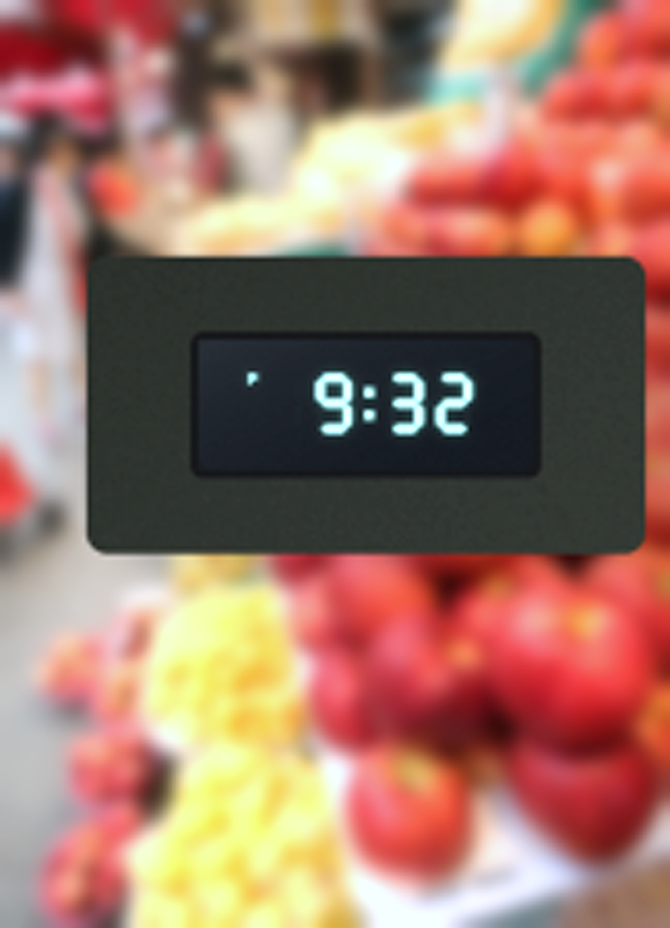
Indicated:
9 h 32 min
